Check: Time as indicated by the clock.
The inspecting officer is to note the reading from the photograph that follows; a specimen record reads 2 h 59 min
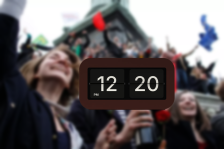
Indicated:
12 h 20 min
